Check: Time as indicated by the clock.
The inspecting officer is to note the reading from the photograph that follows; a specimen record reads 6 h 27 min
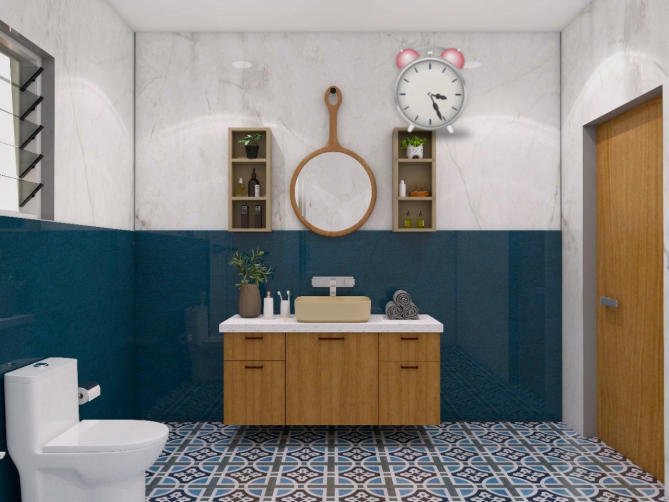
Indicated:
3 h 26 min
